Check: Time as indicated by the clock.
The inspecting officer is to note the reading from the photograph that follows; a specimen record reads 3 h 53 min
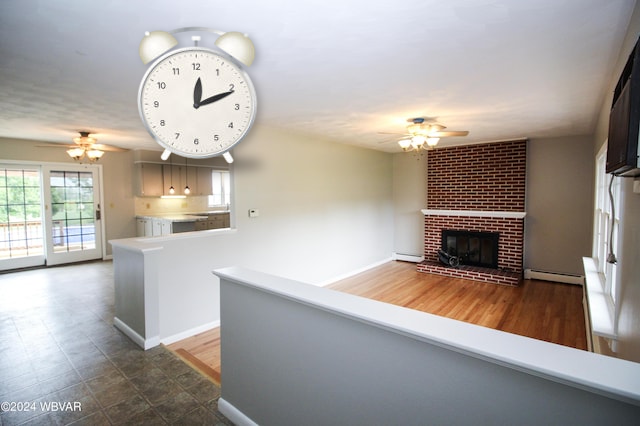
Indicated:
12 h 11 min
